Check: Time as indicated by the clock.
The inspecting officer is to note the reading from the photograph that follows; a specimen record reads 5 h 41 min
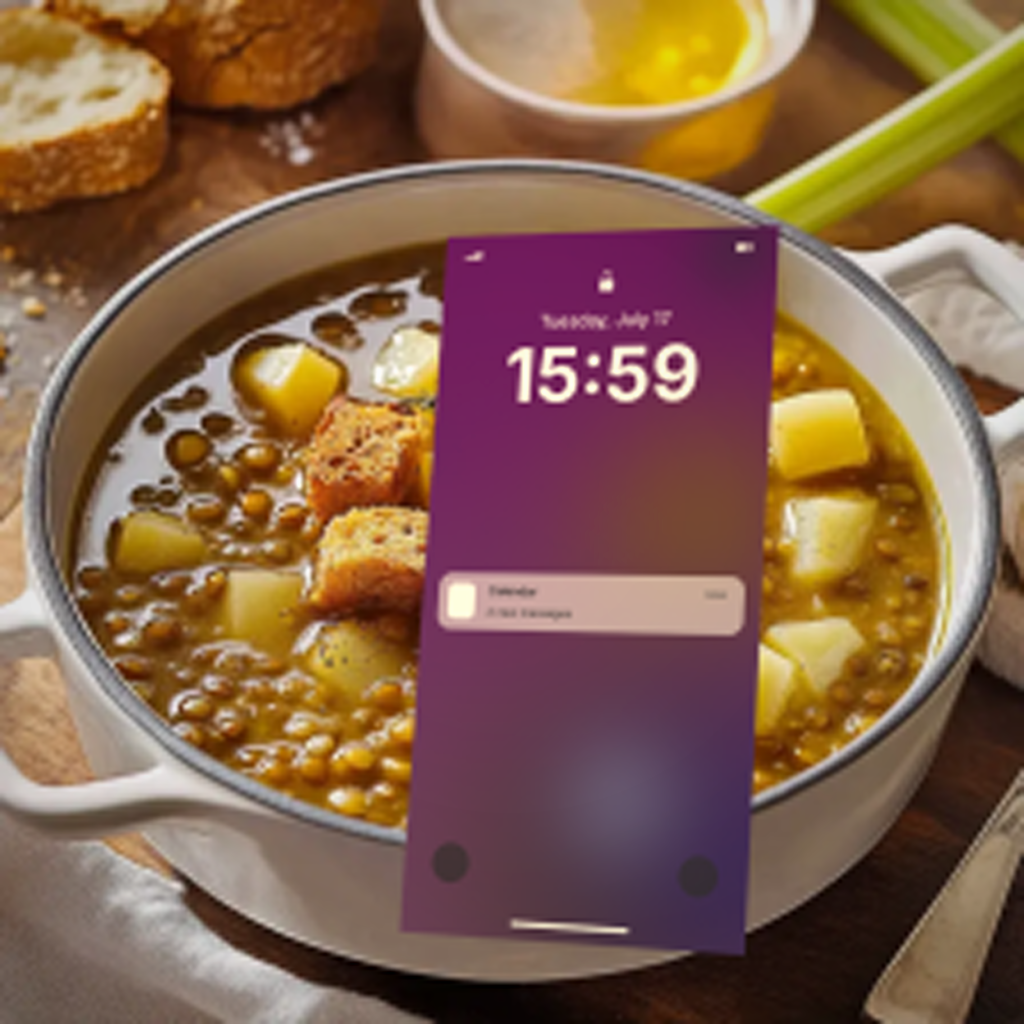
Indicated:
15 h 59 min
